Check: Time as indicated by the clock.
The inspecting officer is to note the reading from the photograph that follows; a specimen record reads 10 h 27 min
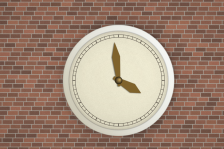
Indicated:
3 h 59 min
